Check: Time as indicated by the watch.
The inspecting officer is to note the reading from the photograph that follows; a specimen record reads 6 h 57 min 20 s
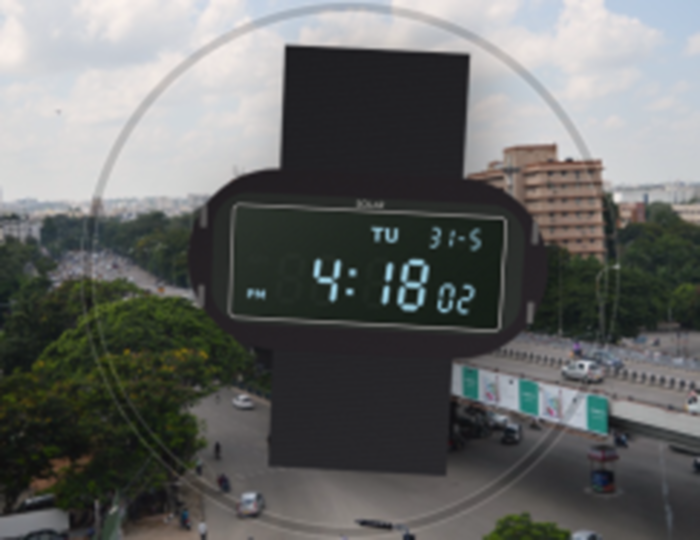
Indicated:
4 h 18 min 02 s
